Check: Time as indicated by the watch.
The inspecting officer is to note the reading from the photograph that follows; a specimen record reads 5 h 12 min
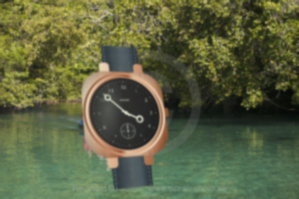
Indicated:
3 h 52 min
